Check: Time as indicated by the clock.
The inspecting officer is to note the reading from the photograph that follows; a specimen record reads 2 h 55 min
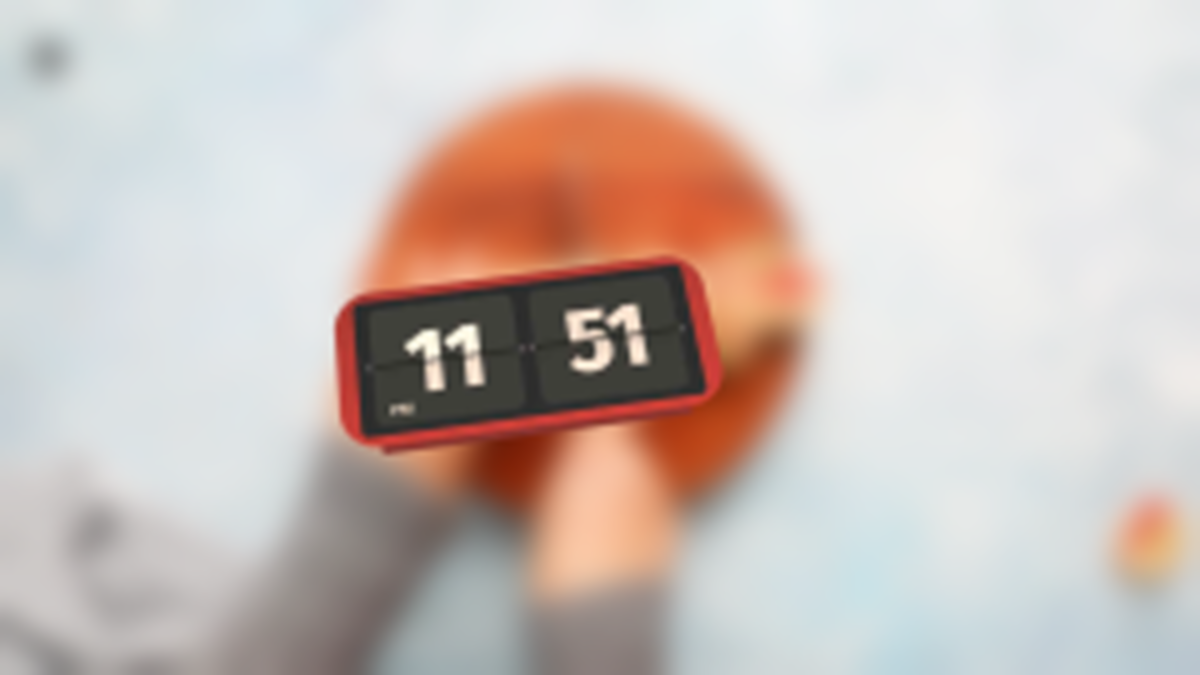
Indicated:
11 h 51 min
